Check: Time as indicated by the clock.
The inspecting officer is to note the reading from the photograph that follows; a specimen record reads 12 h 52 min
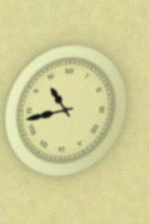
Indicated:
10 h 43 min
